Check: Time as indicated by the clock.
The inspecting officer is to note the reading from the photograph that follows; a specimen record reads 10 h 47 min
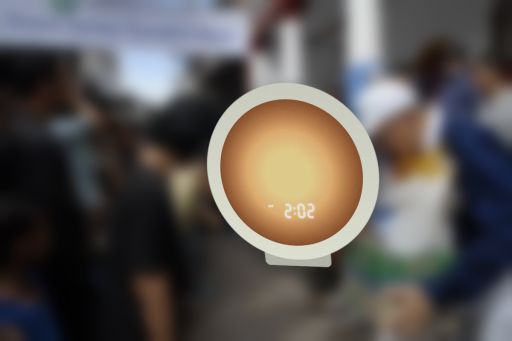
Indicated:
2 h 02 min
